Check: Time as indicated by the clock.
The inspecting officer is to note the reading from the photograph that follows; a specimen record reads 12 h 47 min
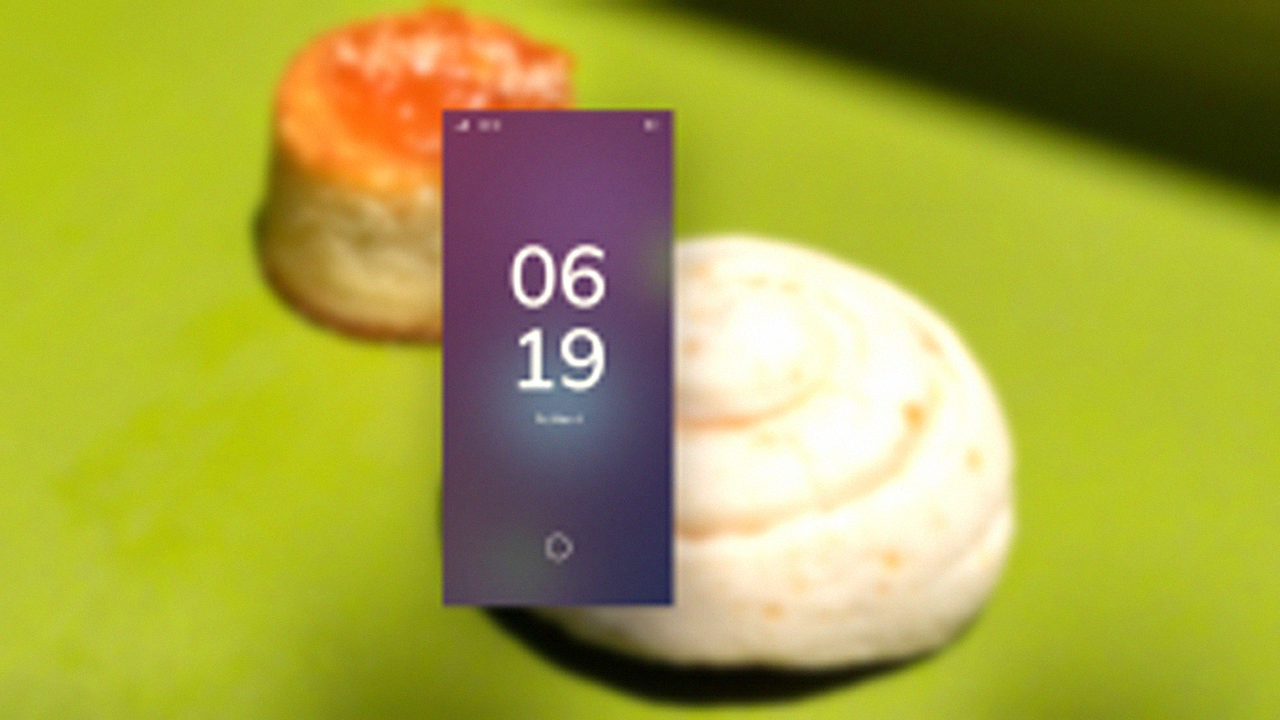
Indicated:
6 h 19 min
